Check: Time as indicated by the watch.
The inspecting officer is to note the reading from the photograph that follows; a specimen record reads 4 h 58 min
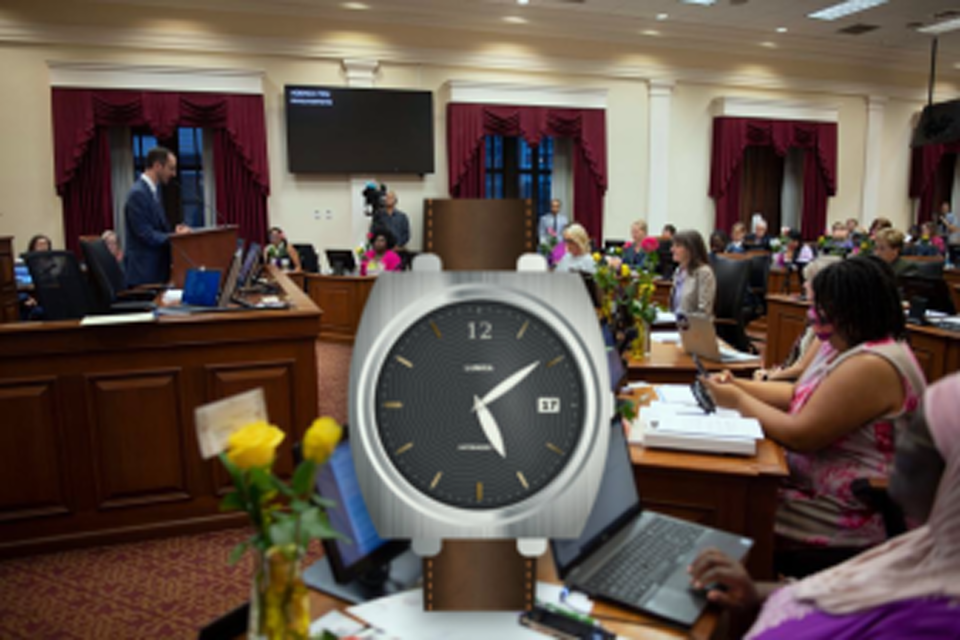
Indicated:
5 h 09 min
